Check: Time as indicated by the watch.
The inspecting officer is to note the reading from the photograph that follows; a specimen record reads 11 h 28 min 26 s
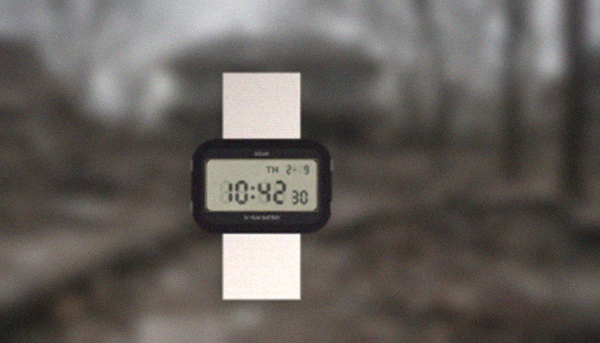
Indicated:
10 h 42 min 30 s
